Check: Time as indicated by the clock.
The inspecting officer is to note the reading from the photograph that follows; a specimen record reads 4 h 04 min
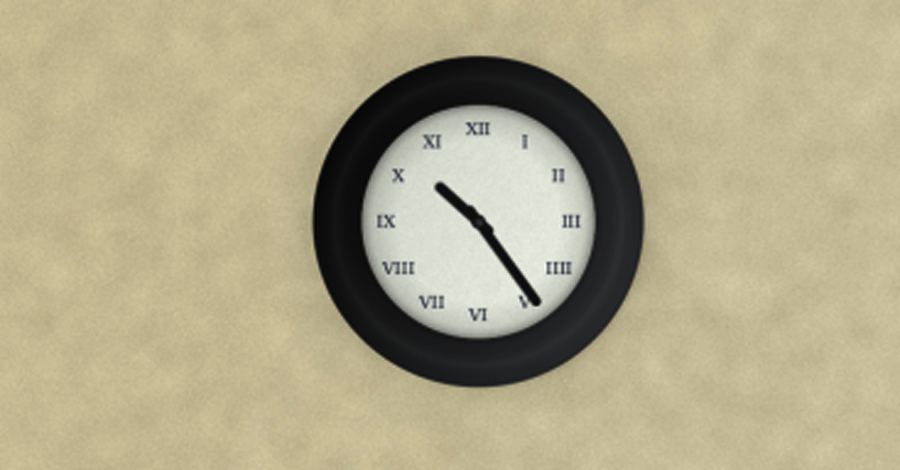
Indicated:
10 h 24 min
